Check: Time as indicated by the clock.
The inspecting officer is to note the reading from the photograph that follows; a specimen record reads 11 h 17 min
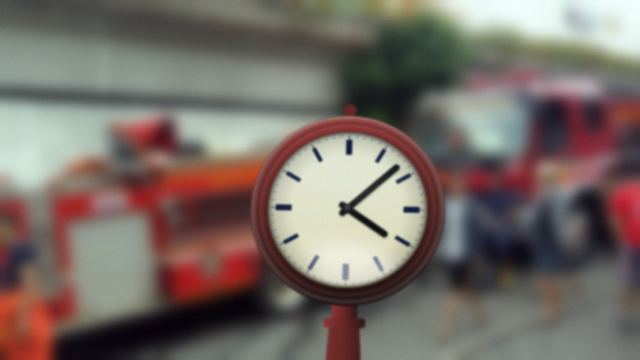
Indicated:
4 h 08 min
